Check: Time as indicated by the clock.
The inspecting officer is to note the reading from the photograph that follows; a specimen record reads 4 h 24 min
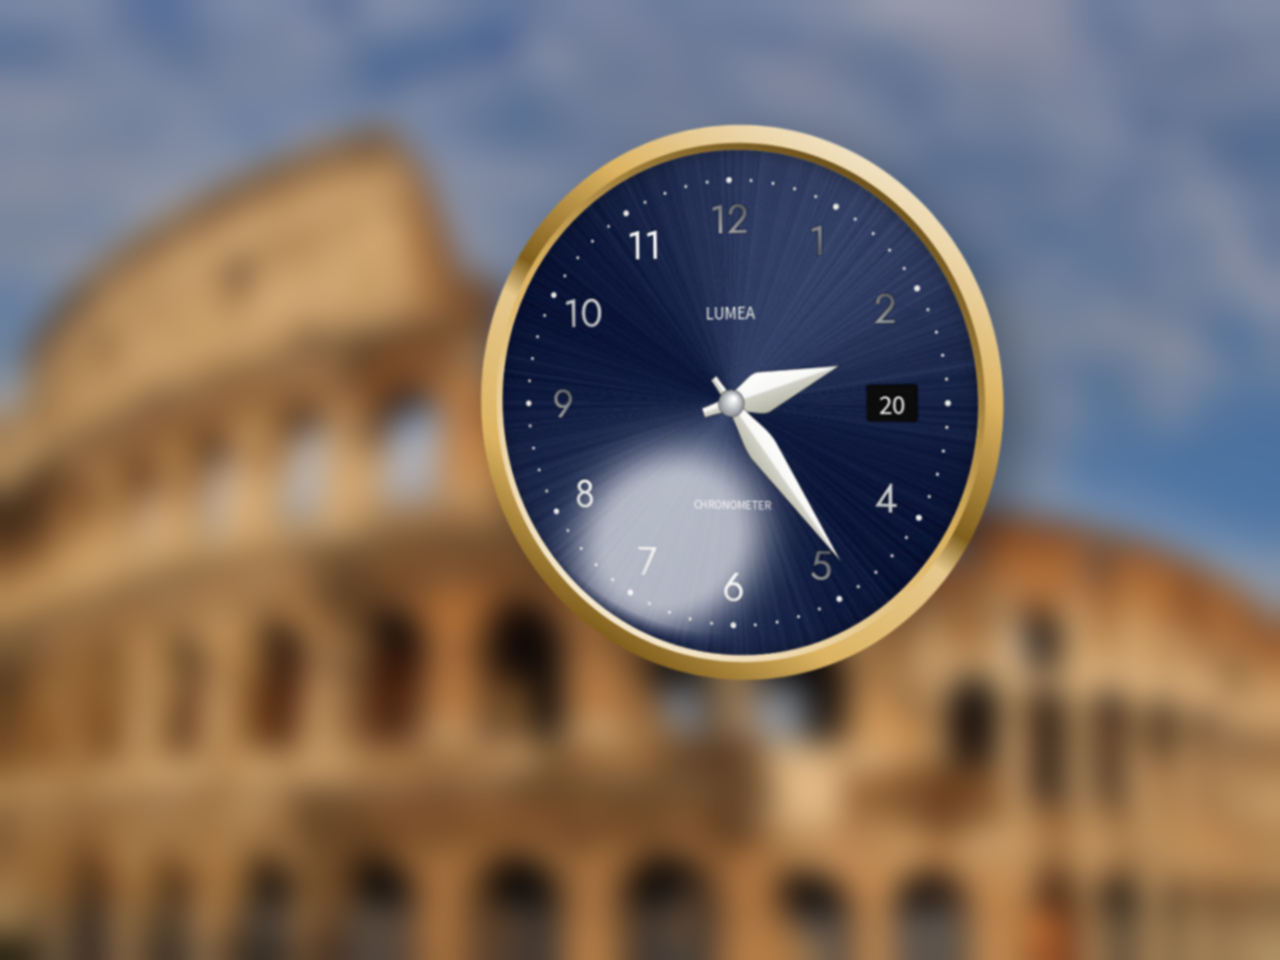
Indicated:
2 h 24 min
